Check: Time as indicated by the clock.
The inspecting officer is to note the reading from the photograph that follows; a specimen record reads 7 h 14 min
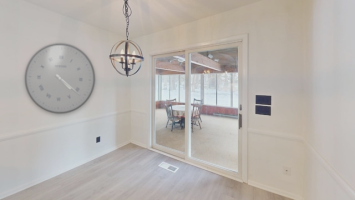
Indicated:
4 h 21 min
